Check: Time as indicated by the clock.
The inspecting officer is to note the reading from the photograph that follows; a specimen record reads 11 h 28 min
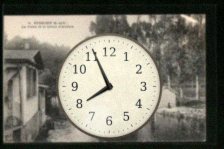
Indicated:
7 h 56 min
